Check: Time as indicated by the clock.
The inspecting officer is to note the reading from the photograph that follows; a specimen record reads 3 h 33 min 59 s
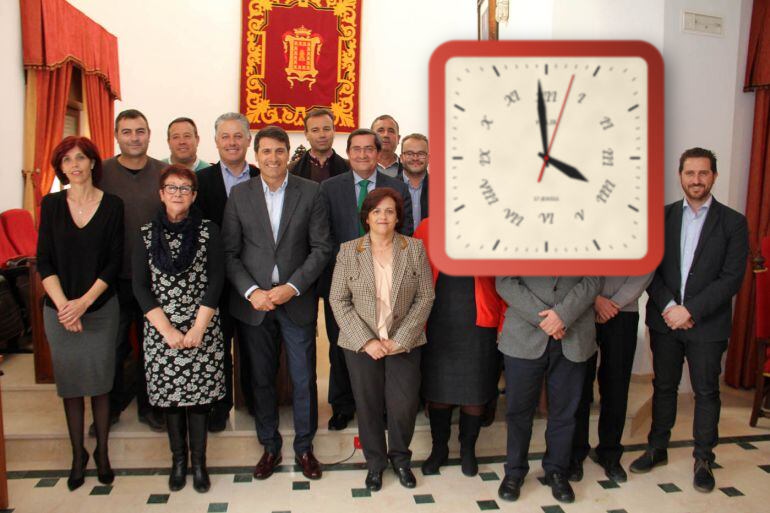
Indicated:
3 h 59 min 03 s
